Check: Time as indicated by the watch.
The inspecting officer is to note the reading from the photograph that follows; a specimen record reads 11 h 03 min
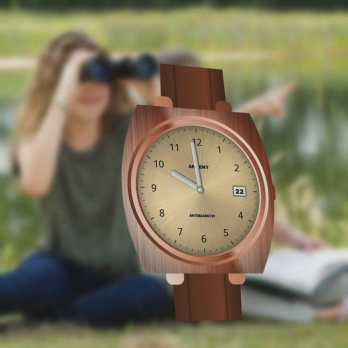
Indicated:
9 h 59 min
